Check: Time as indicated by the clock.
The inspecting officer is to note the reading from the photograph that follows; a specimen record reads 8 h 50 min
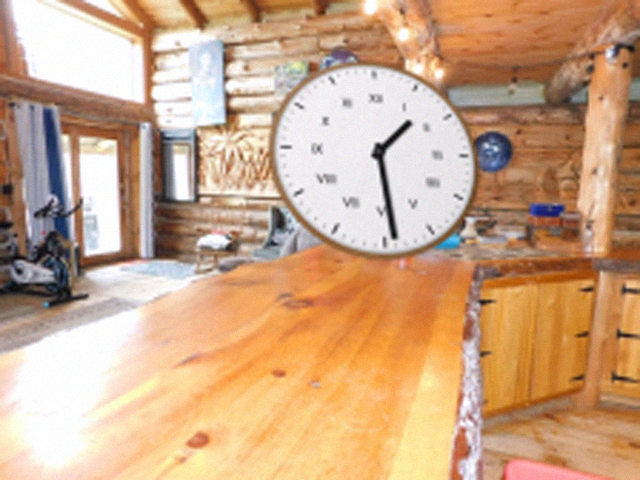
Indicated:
1 h 29 min
